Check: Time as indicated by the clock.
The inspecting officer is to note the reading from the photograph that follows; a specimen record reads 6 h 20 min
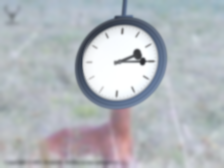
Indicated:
2 h 15 min
